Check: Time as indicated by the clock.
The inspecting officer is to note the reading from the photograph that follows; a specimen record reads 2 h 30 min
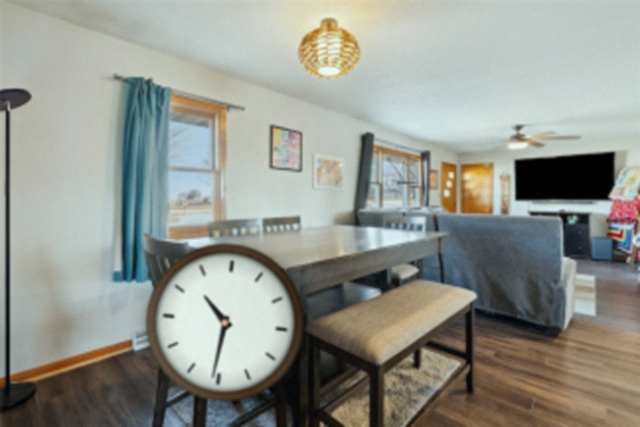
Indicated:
10 h 31 min
